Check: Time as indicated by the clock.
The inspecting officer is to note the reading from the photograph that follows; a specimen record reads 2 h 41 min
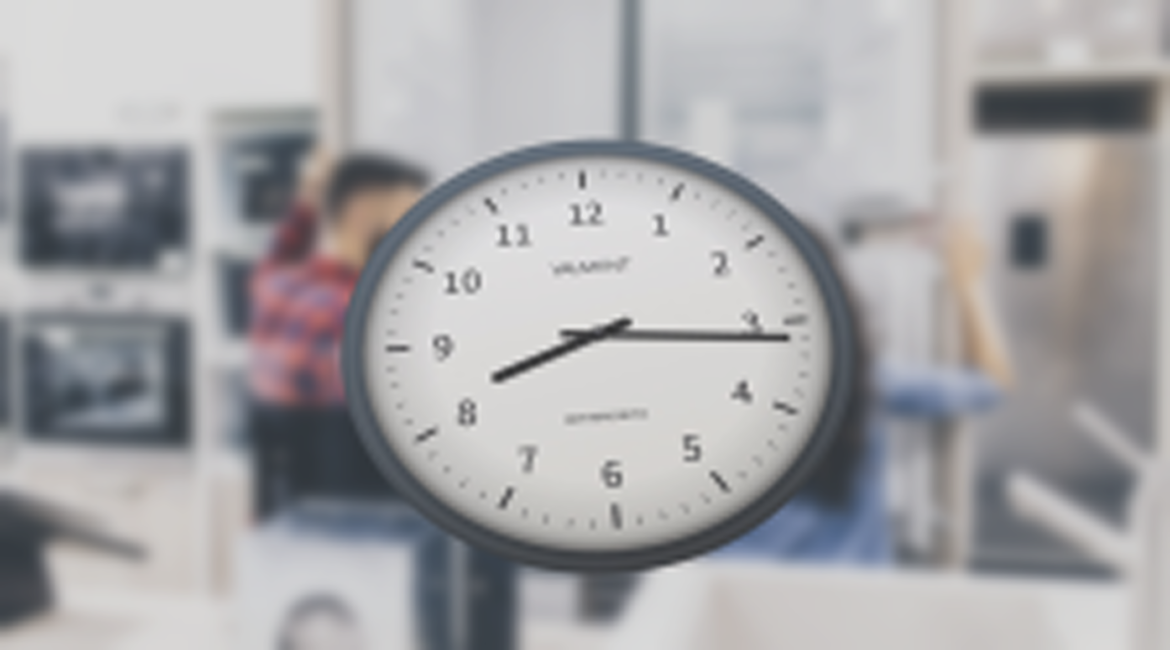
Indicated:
8 h 16 min
